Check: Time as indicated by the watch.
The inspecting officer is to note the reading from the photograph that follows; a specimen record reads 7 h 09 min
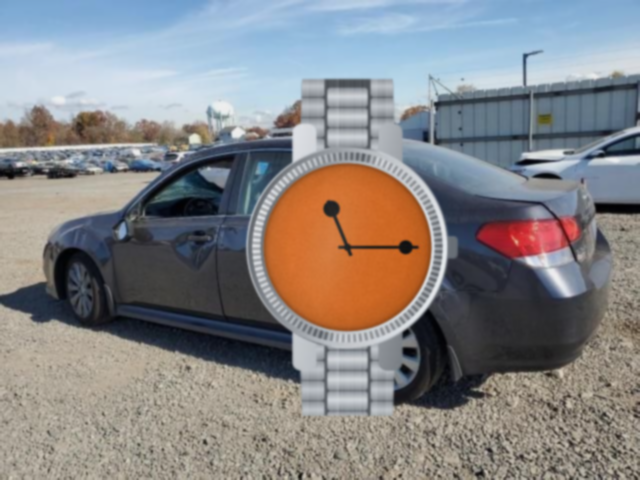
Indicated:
11 h 15 min
